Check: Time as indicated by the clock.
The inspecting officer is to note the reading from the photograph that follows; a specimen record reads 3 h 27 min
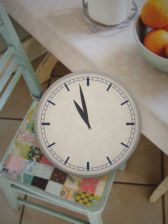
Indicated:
10 h 58 min
